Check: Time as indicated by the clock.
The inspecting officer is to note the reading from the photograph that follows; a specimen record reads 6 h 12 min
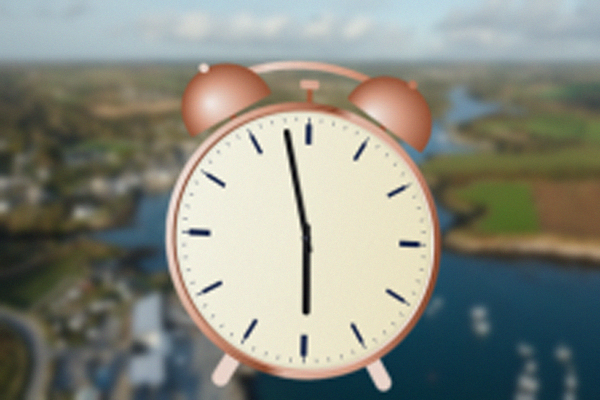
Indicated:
5 h 58 min
